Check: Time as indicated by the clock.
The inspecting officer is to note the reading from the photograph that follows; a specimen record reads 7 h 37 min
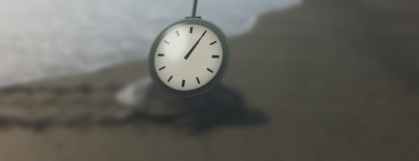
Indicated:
1 h 05 min
